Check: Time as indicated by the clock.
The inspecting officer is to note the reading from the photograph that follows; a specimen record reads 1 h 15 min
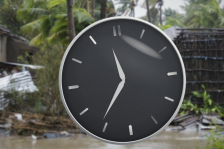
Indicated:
11 h 36 min
